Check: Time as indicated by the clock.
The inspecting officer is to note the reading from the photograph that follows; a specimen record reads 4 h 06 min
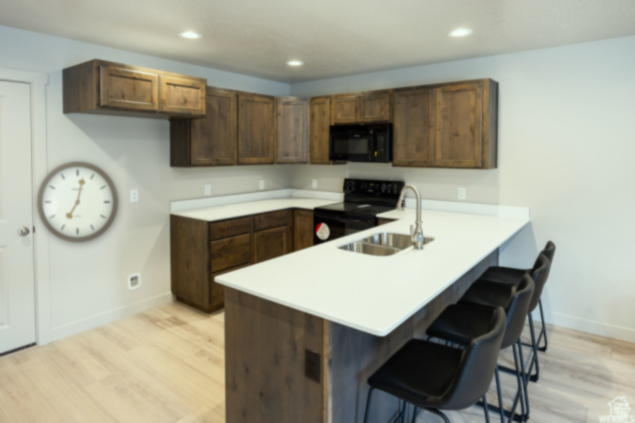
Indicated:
7 h 02 min
